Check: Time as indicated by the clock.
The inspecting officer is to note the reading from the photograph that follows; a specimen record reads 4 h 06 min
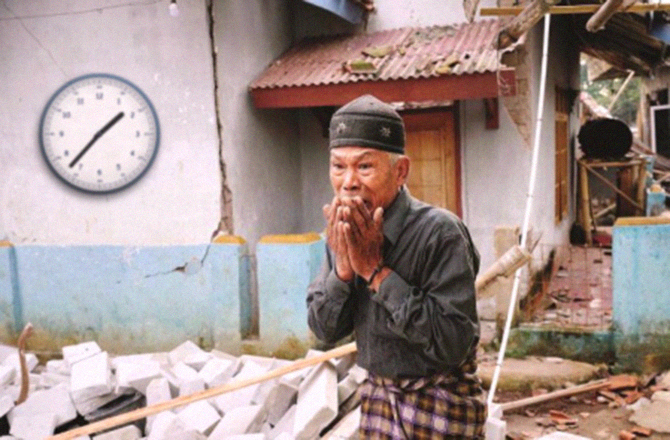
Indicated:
1 h 37 min
